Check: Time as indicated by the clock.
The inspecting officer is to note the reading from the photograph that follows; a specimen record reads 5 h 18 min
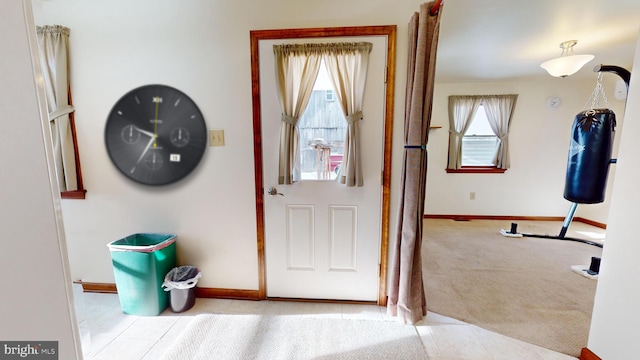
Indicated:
9 h 35 min
